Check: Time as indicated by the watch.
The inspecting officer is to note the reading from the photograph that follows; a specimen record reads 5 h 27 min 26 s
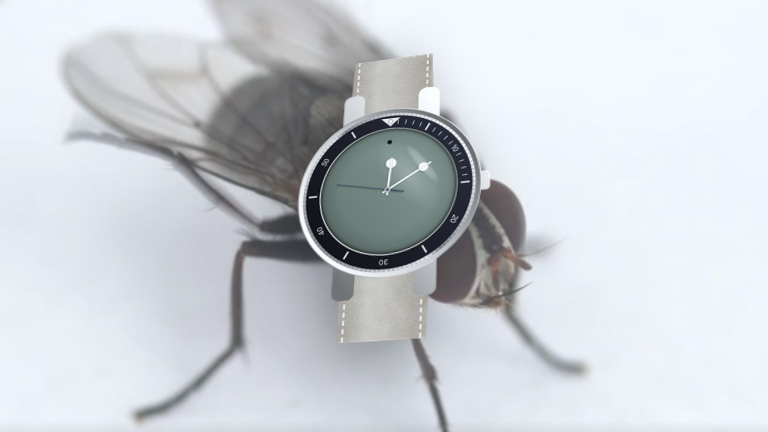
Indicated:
12 h 09 min 47 s
